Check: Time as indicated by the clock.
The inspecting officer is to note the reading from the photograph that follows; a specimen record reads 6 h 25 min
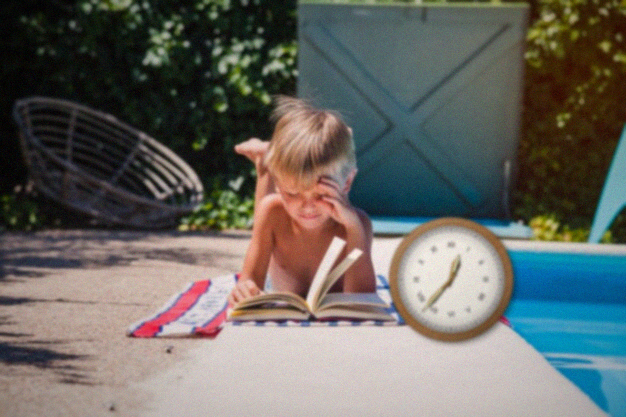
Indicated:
12 h 37 min
